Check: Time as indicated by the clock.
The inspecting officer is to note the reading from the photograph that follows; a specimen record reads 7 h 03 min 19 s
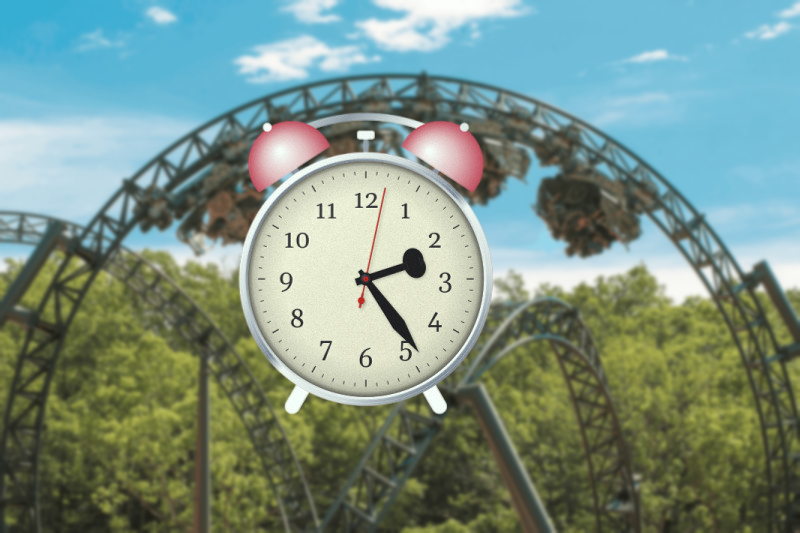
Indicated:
2 h 24 min 02 s
